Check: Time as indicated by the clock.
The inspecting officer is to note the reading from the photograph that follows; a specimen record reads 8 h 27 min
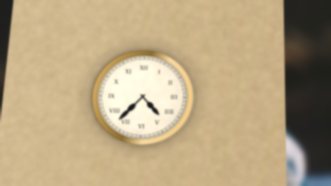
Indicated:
4 h 37 min
